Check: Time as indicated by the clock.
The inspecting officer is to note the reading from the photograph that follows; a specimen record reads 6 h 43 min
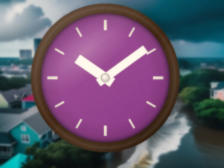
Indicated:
10 h 09 min
